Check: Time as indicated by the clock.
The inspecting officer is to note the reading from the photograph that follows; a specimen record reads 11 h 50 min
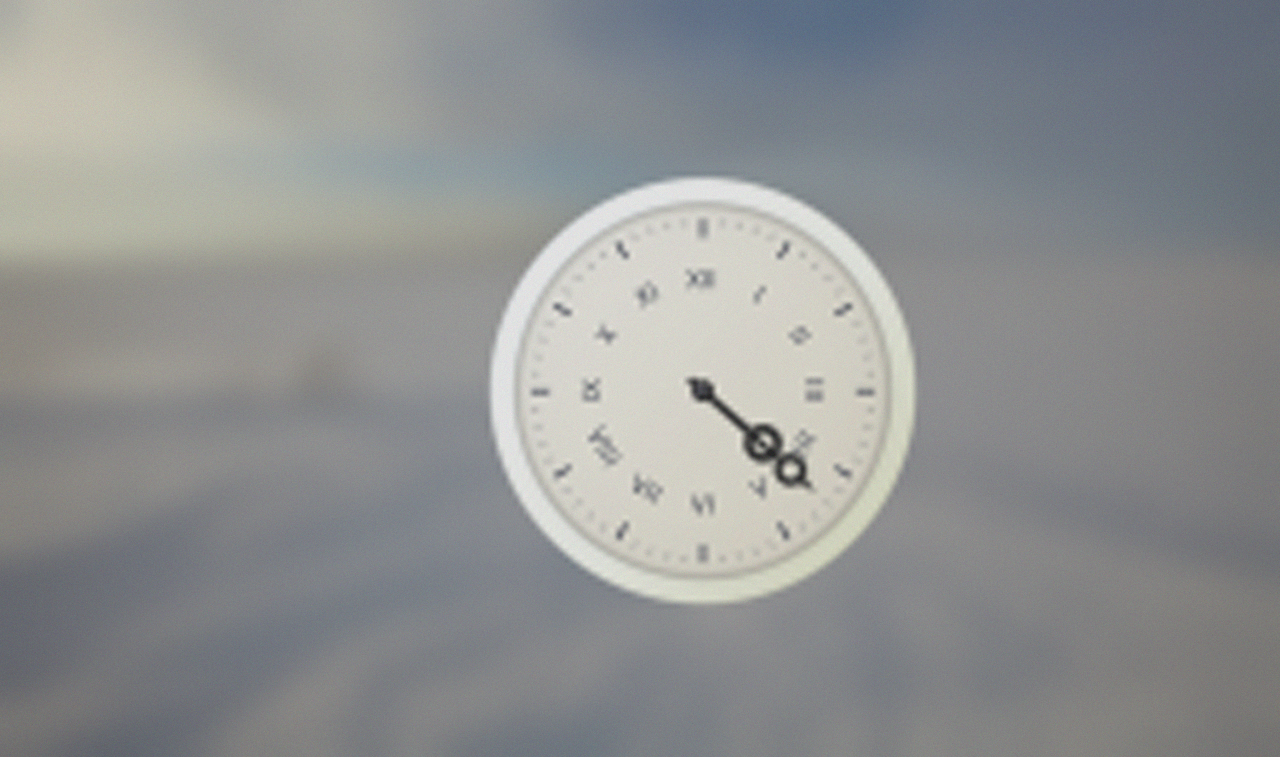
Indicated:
4 h 22 min
